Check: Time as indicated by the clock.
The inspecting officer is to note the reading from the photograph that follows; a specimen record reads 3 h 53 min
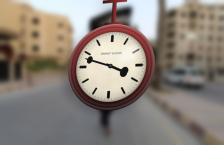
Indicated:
3 h 48 min
